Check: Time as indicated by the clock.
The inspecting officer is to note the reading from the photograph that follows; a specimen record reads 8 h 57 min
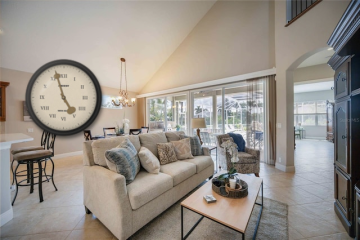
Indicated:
4 h 57 min
